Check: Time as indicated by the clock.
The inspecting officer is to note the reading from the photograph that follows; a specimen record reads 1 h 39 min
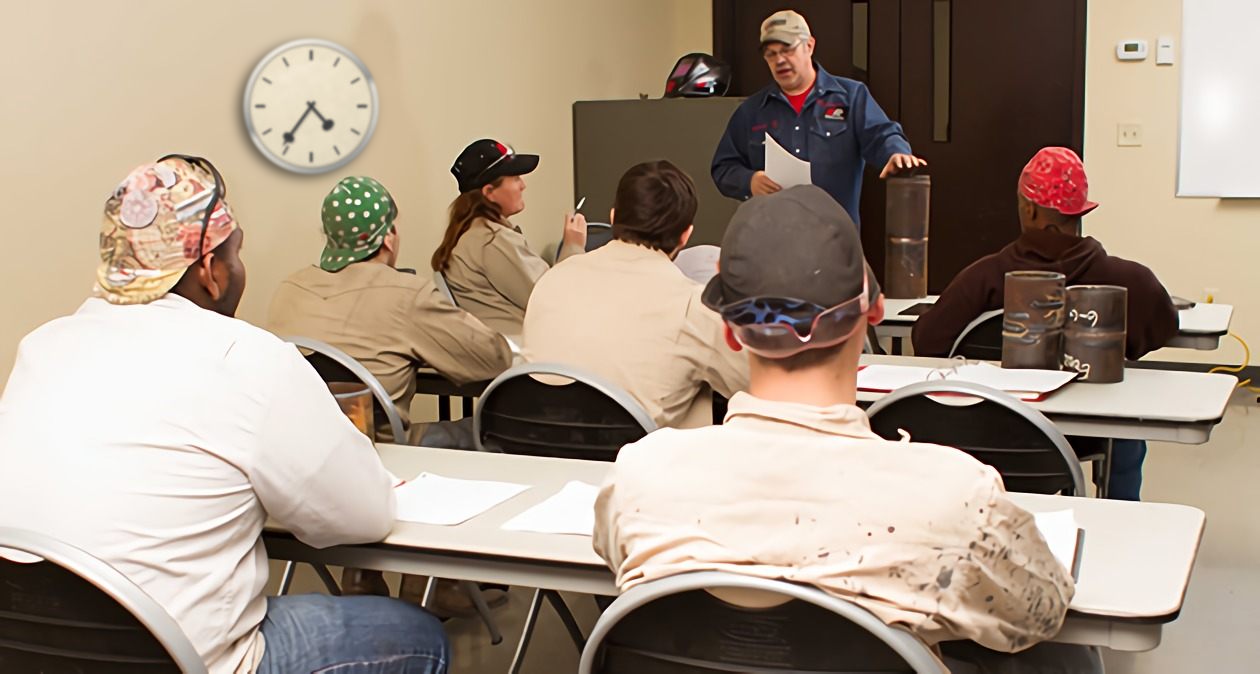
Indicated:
4 h 36 min
